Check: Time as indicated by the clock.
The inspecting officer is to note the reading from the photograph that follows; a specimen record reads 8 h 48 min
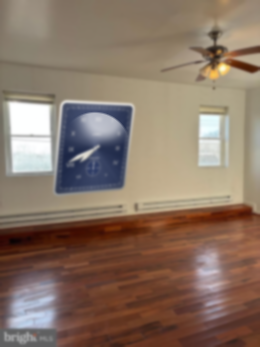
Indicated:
7 h 41 min
